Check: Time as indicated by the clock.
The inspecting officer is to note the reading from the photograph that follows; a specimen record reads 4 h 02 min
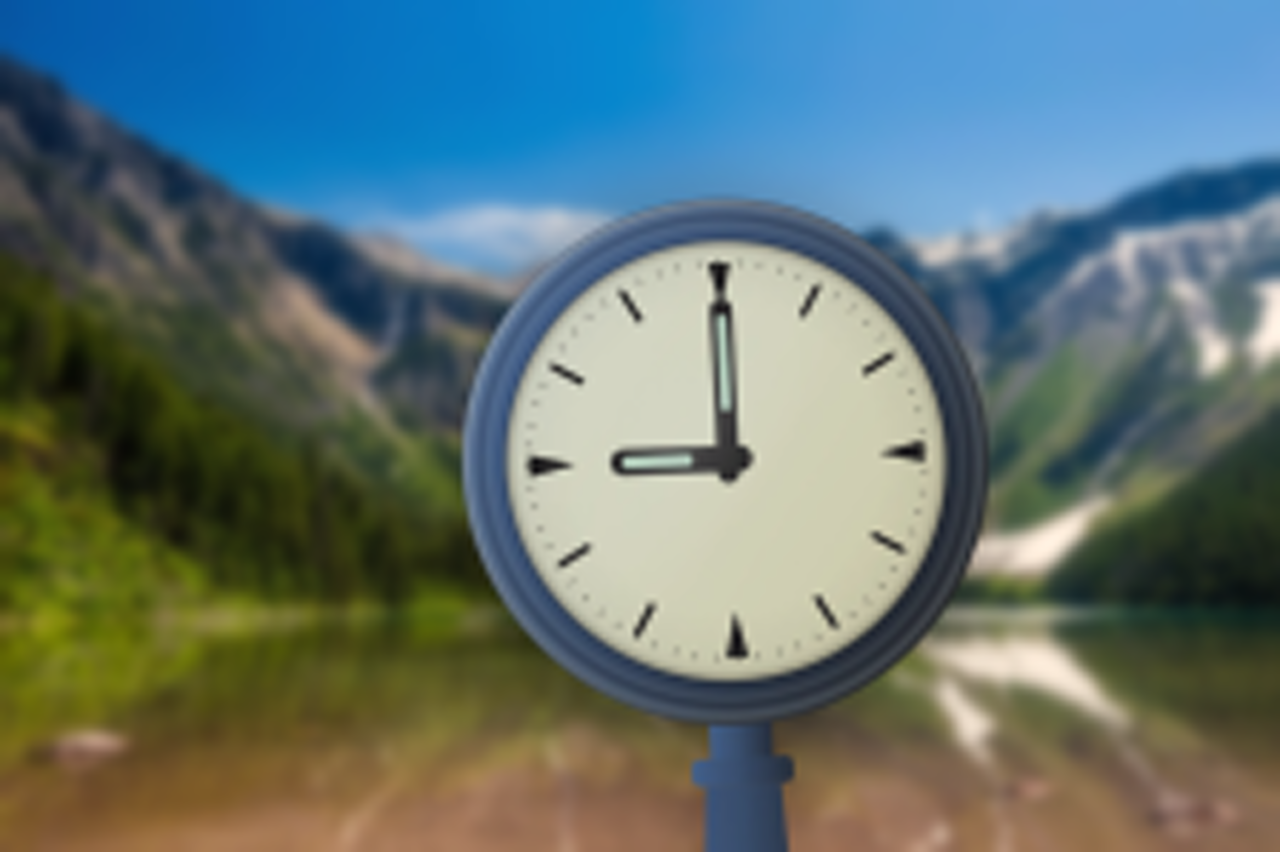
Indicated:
9 h 00 min
